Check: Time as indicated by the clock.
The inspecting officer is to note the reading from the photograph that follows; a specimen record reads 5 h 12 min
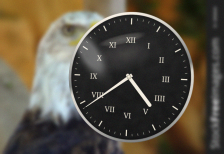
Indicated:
4 h 39 min
